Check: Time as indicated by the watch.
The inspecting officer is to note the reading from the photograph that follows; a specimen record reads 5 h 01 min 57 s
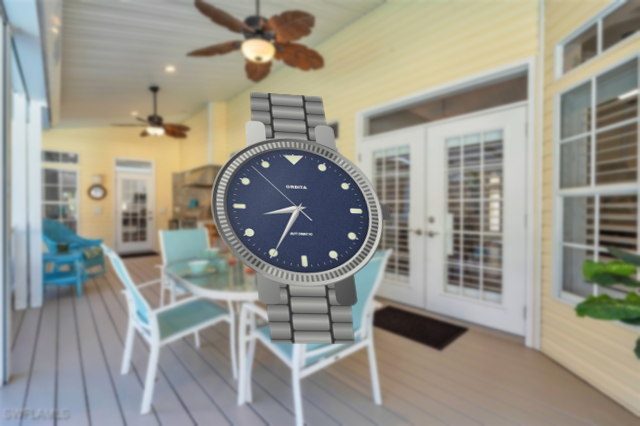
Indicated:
8 h 34 min 53 s
